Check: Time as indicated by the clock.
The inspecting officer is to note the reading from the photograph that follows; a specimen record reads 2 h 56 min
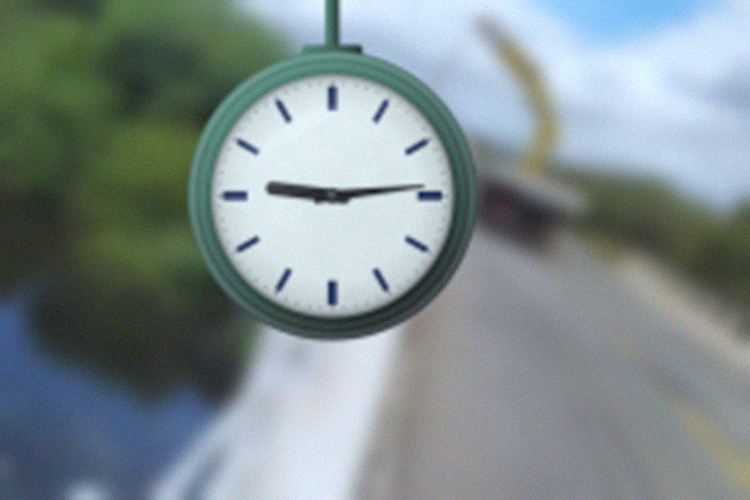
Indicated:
9 h 14 min
